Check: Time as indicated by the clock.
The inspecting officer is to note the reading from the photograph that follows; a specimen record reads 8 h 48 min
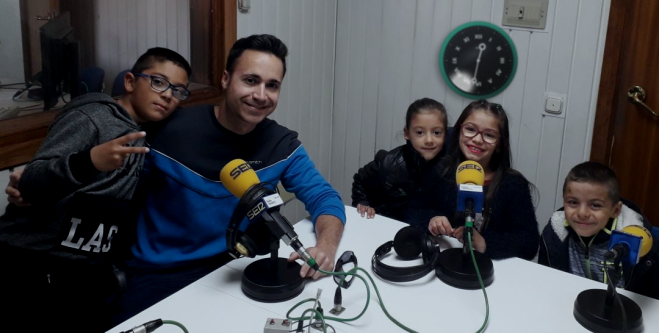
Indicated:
12 h 32 min
